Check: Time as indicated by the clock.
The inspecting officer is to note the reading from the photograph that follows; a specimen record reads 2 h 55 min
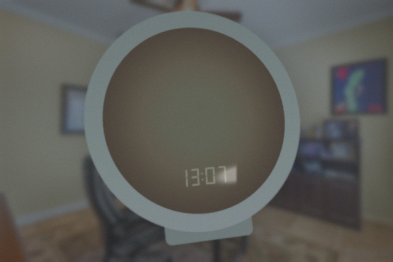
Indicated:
13 h 07 min
